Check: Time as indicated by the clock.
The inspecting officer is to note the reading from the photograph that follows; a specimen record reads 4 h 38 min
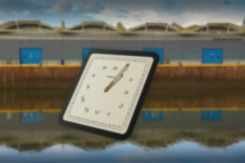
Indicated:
1 h 04 min
